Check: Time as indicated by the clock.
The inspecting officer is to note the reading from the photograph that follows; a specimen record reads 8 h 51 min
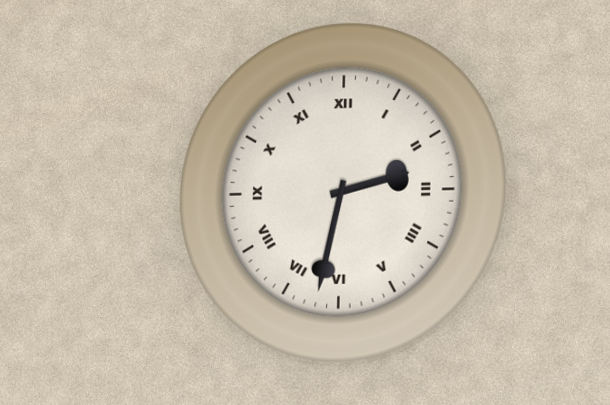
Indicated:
2 h 32 min
